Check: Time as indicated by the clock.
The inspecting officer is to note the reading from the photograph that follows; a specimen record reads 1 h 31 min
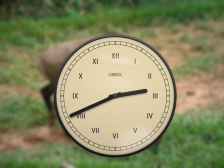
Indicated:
2 h 41 min
